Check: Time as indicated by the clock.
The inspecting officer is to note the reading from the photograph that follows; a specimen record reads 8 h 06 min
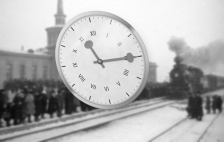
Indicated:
11 h 15 min
